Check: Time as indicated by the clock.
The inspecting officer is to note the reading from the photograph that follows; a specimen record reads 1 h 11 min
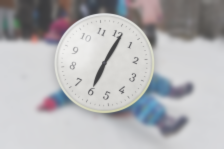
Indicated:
6 h 01 min
